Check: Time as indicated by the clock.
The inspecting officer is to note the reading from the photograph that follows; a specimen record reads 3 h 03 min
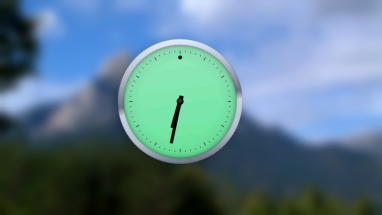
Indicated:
6 h 32 min
